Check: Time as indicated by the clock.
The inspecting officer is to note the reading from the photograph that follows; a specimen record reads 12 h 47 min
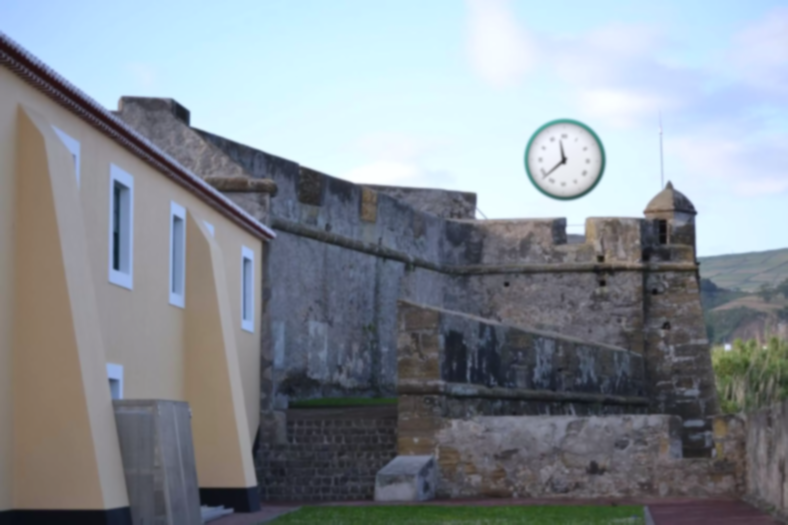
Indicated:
11 h 38 min
